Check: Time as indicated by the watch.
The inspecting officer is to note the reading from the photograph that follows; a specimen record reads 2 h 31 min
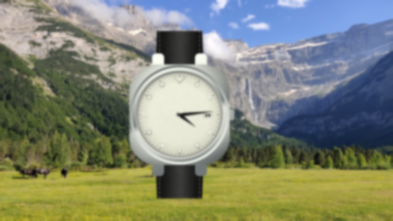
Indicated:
4 h 14 min
